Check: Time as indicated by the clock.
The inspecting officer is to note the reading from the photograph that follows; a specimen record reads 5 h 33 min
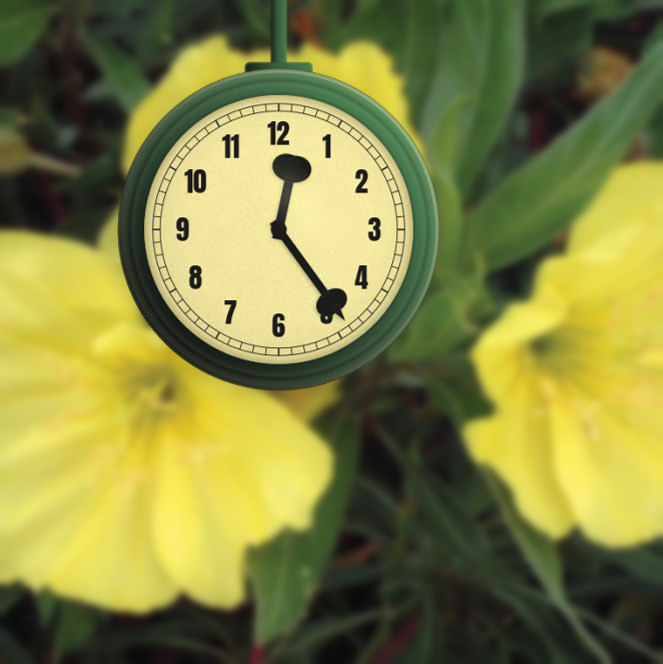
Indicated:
12 h 24 min
